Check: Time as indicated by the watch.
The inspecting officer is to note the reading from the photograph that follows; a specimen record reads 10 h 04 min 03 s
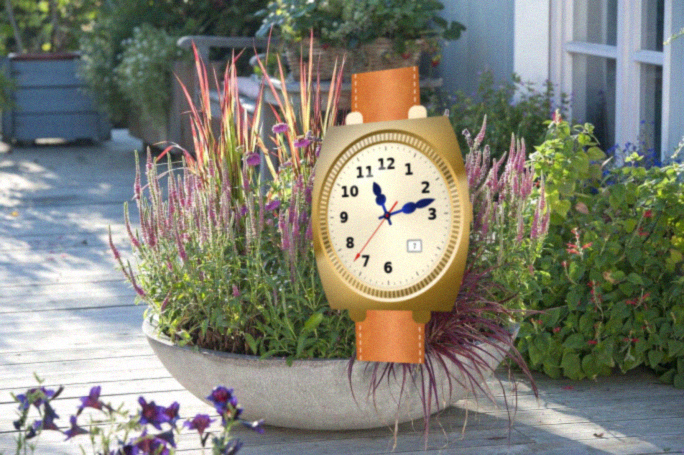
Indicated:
11 h 12 min 37 s
